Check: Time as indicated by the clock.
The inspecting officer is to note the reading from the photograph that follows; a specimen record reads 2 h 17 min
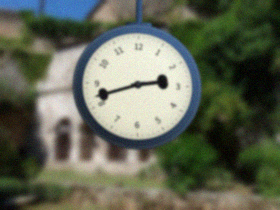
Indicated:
2 h 42 min
